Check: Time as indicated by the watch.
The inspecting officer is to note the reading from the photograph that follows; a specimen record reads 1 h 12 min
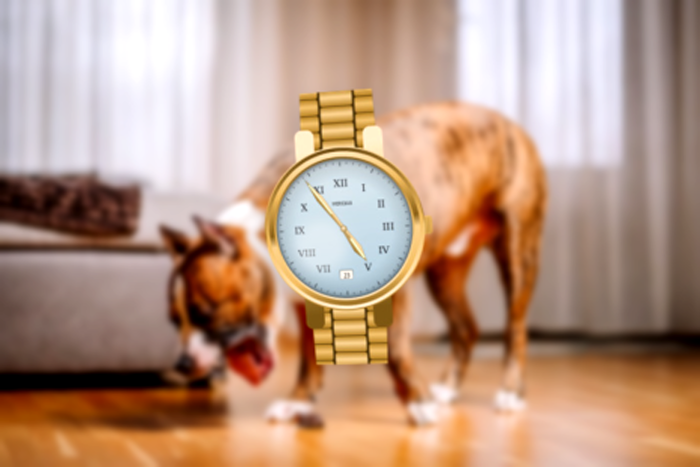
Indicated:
4 h 54 min
